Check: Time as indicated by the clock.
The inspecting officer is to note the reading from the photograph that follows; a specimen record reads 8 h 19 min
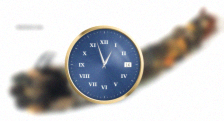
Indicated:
12 h 57 min
